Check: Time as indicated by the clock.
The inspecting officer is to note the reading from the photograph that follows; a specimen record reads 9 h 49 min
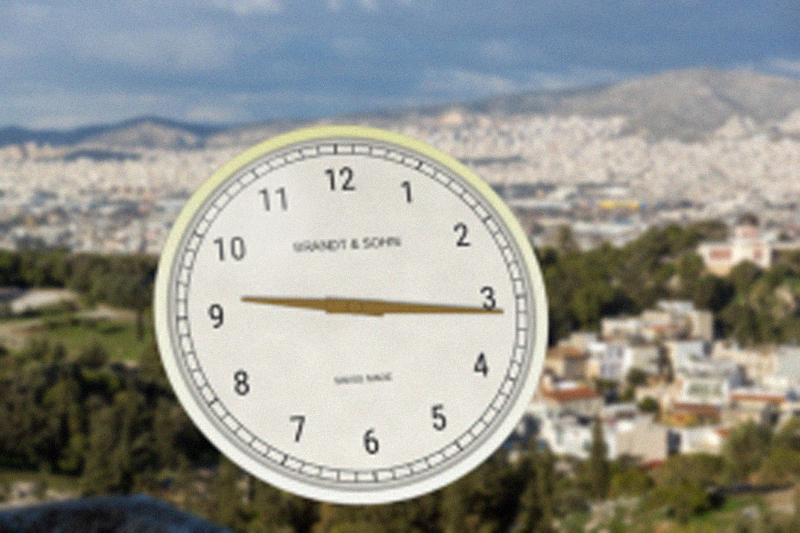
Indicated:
9 h 16 min
